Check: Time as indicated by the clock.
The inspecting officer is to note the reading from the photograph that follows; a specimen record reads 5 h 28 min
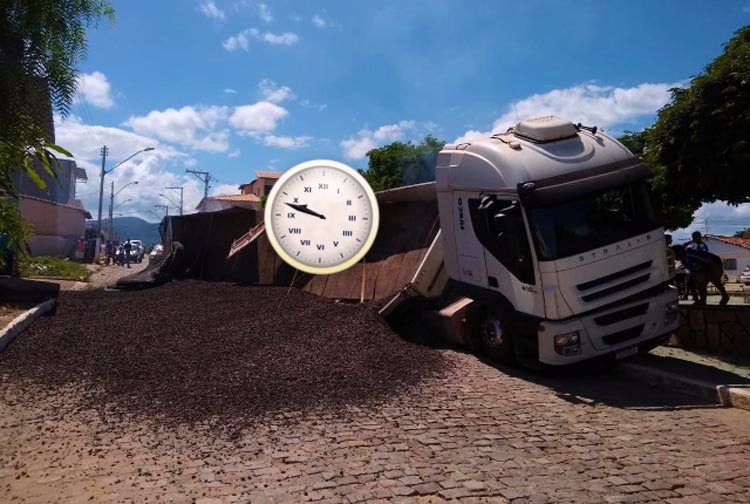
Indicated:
9 h 48 min
